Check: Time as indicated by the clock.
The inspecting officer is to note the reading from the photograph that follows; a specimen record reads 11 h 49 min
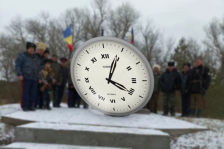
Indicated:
4 h 04 min
